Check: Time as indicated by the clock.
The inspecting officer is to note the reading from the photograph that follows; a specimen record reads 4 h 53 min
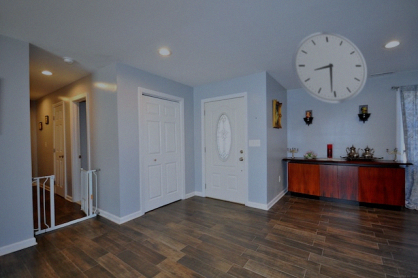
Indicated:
8 h 31 min
